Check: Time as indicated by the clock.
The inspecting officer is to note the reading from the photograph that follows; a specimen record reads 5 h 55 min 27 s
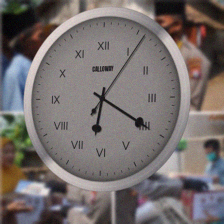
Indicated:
6 h 20 min 06 s
